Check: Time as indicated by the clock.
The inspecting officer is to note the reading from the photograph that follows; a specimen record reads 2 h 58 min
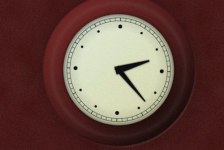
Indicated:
2 h 23 min
